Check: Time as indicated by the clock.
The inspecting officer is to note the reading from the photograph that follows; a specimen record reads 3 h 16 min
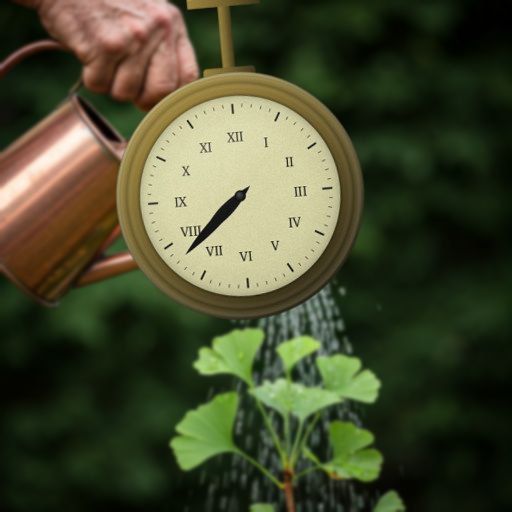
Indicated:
7 h 38 min
